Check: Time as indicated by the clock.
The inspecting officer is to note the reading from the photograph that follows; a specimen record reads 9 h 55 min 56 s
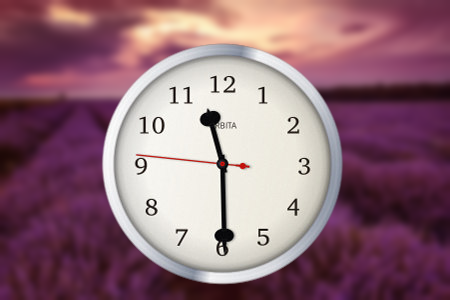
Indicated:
11 h 29 min 46 s
